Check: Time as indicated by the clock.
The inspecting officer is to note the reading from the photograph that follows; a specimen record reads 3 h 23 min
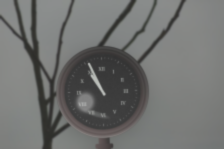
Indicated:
10 h 56 min
